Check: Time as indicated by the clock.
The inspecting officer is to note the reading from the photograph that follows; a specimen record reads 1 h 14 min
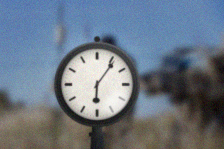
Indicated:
6 h 06 min
